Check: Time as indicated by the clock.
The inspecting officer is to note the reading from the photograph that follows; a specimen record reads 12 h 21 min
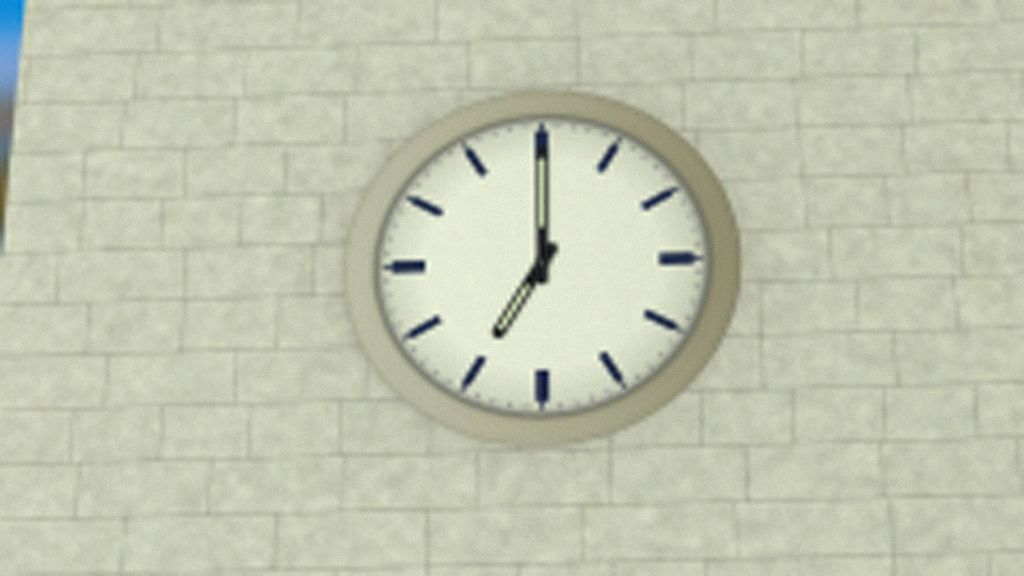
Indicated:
7 h 00 min
